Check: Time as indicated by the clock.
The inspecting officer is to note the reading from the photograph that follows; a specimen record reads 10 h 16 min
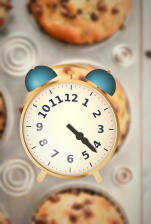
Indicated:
4 h 22 min
